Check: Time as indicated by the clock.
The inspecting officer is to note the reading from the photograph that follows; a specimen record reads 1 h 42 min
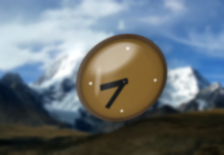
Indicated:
8 h 35 min
